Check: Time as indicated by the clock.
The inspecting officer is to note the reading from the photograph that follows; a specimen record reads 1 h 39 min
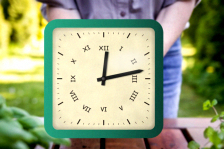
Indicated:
12 h 13 min
